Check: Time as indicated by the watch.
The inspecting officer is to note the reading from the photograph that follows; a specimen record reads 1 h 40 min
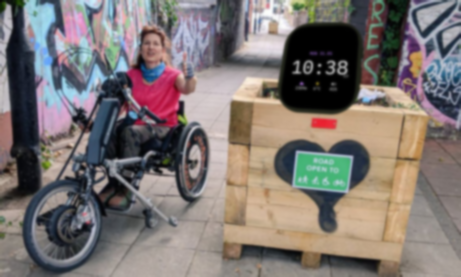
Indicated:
10 h 38 min
